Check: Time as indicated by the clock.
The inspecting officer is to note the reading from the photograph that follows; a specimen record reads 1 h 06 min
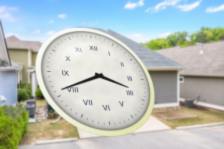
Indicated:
3 h 41 min
